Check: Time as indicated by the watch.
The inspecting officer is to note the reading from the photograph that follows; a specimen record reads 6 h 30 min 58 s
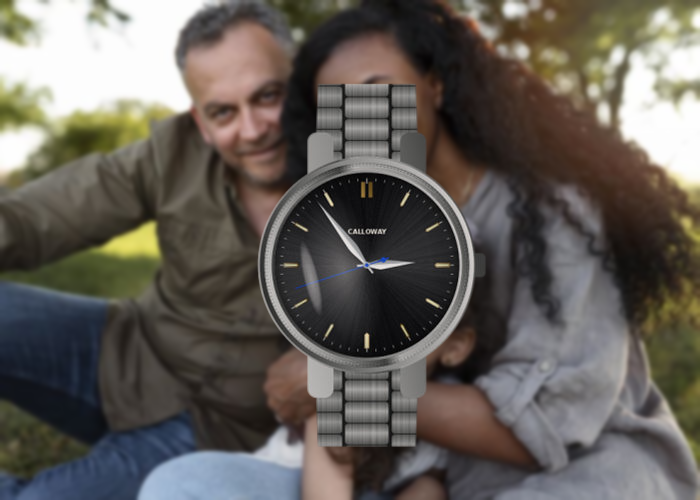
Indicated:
2 h 53 min 42 s
